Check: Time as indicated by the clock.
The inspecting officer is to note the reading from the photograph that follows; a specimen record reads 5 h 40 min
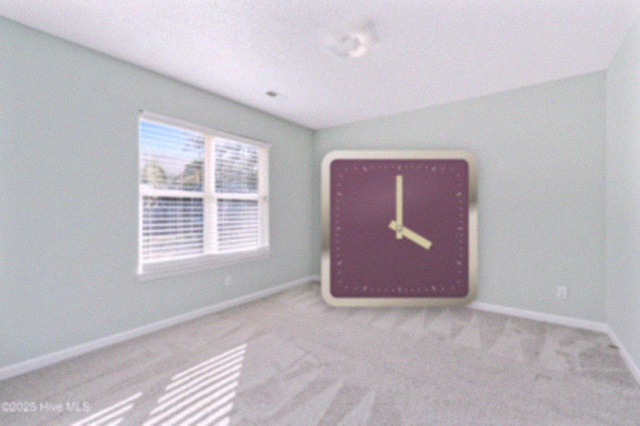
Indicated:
4 h 00 min
